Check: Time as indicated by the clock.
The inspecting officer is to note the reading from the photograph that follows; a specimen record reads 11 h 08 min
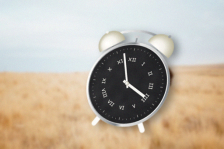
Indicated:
3 h 57 min
